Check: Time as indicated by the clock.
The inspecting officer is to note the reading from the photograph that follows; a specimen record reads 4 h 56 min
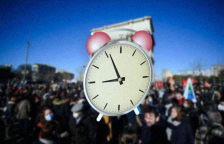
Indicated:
8 h 56 min
